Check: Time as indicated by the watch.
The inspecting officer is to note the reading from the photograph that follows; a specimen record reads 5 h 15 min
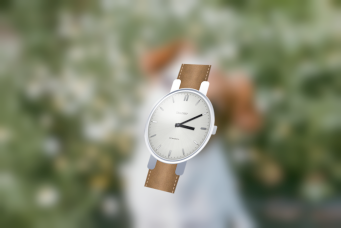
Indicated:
3 h 10 min
